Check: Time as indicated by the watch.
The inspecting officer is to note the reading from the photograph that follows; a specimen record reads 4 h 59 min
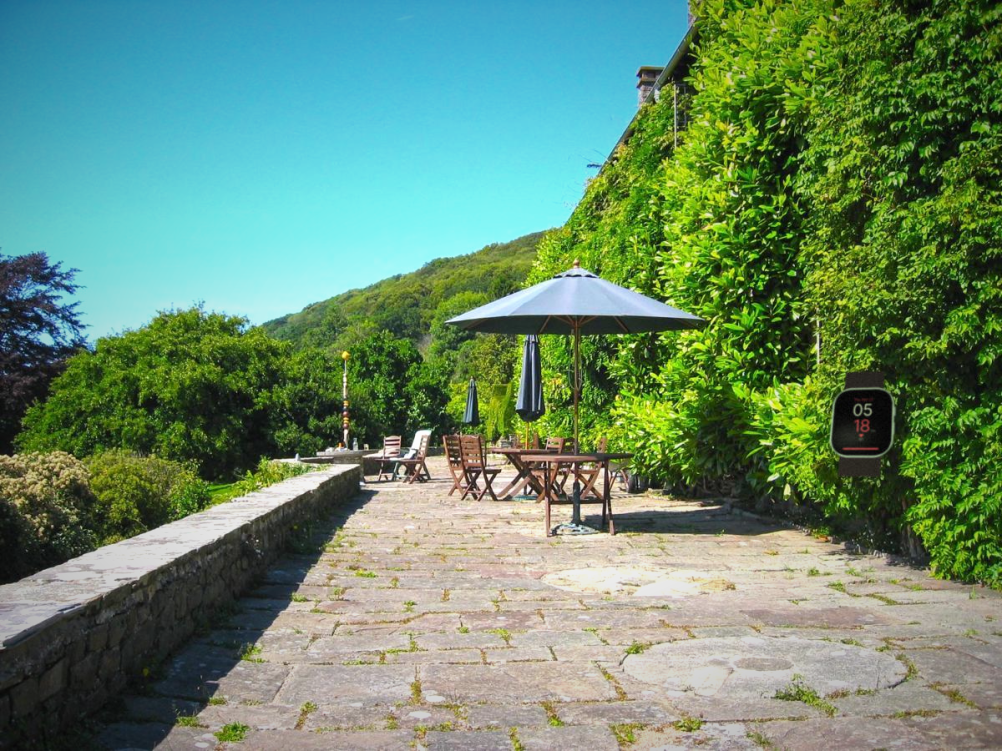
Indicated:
5 h 18 min
